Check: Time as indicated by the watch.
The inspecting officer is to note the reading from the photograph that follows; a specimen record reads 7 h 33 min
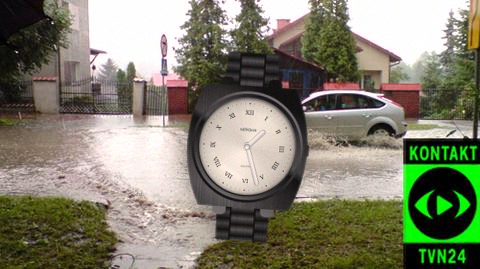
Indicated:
1 h 27 min
